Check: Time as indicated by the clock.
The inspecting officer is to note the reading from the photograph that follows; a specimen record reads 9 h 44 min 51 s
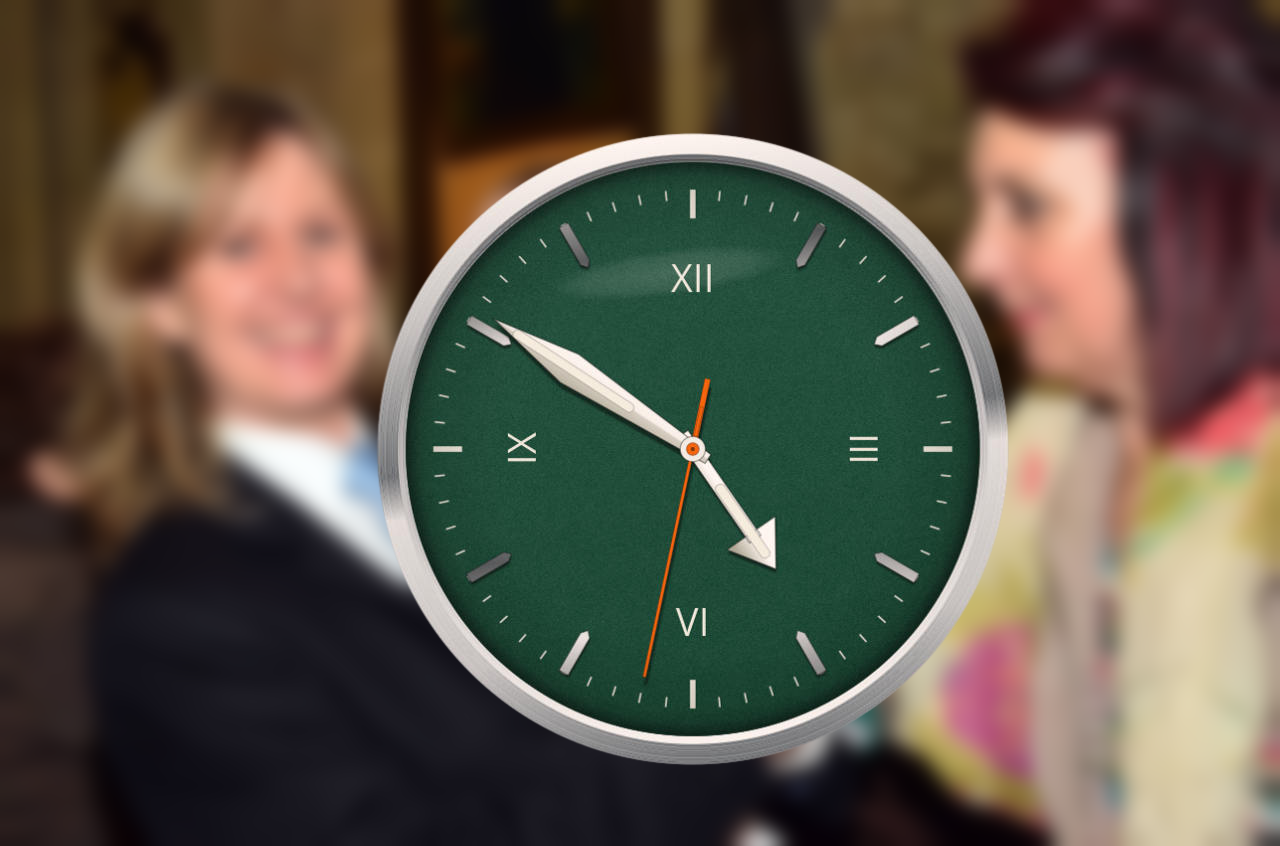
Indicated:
4 h 50 min 32 s
